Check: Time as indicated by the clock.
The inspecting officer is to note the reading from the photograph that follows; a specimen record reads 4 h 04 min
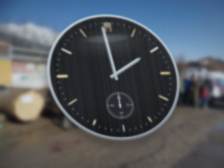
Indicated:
1 h 59 min
